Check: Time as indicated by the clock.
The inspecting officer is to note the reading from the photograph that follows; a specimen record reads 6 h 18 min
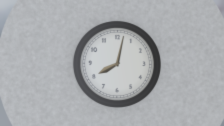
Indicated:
8 h 02 min
